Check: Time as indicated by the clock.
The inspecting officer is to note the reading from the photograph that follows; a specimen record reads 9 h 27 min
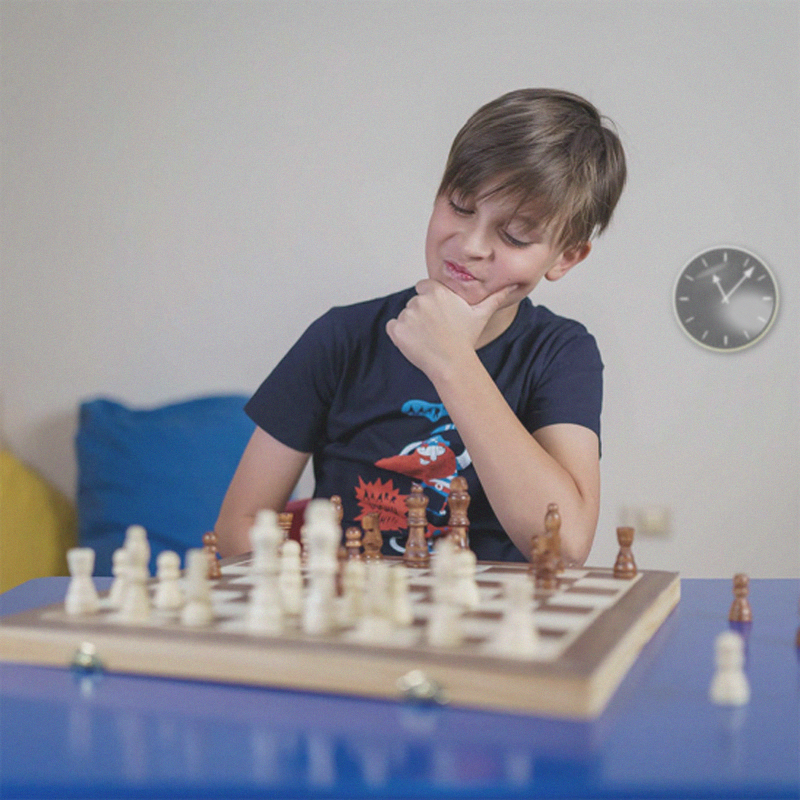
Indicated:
11 h 07 min
